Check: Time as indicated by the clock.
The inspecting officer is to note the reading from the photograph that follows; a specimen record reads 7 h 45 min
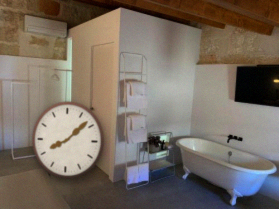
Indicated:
8 h 08 min
